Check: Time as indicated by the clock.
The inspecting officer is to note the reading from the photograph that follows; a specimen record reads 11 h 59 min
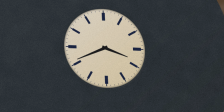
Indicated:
3 h 41 min
